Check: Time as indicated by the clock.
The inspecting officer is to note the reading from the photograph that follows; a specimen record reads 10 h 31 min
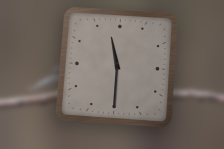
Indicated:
11 h 30 min
